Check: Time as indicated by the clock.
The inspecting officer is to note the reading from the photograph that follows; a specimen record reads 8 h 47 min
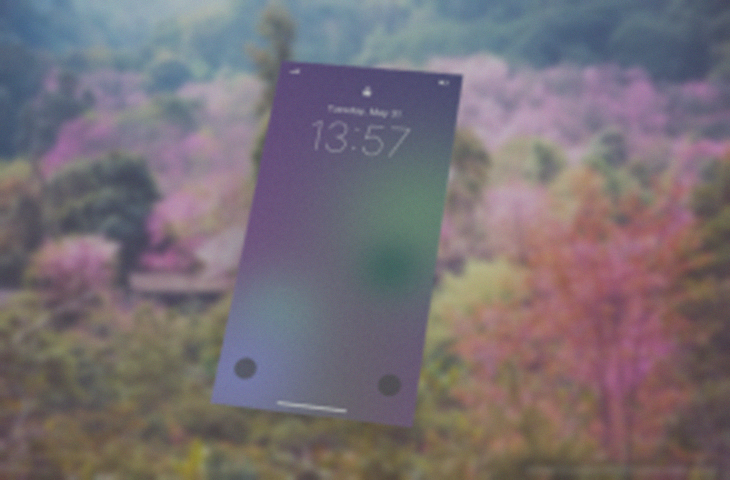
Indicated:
13 h 57 min
